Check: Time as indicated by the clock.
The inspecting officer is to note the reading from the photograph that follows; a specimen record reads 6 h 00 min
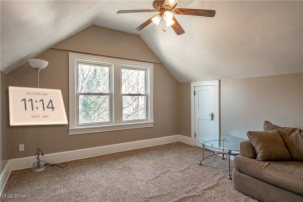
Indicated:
11 h 14 min
